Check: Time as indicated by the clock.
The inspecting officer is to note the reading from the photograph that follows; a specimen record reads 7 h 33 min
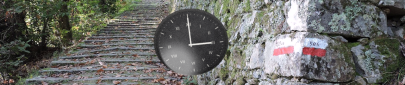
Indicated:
3 h 00 min
